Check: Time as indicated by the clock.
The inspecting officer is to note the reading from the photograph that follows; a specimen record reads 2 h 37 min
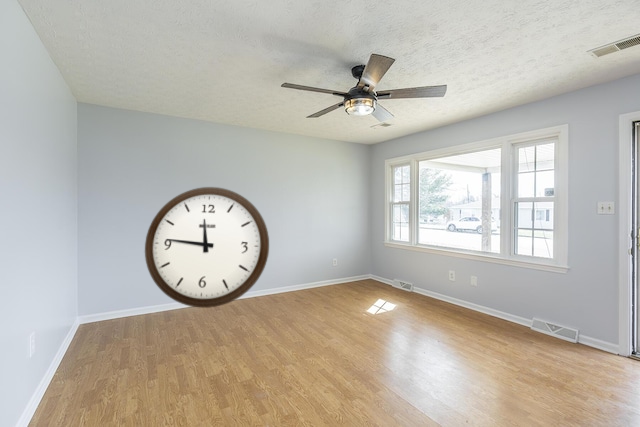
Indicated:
11 h 46 min
